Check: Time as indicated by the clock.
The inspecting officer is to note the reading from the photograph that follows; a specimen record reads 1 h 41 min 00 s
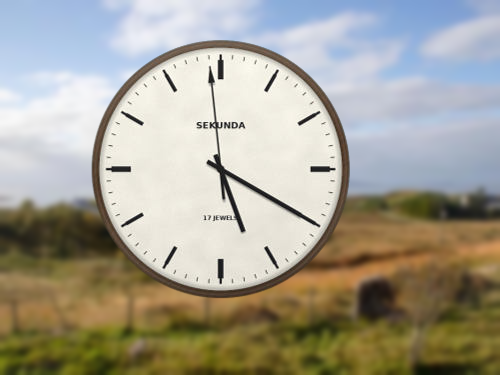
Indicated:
5 h 19 min 59 s
